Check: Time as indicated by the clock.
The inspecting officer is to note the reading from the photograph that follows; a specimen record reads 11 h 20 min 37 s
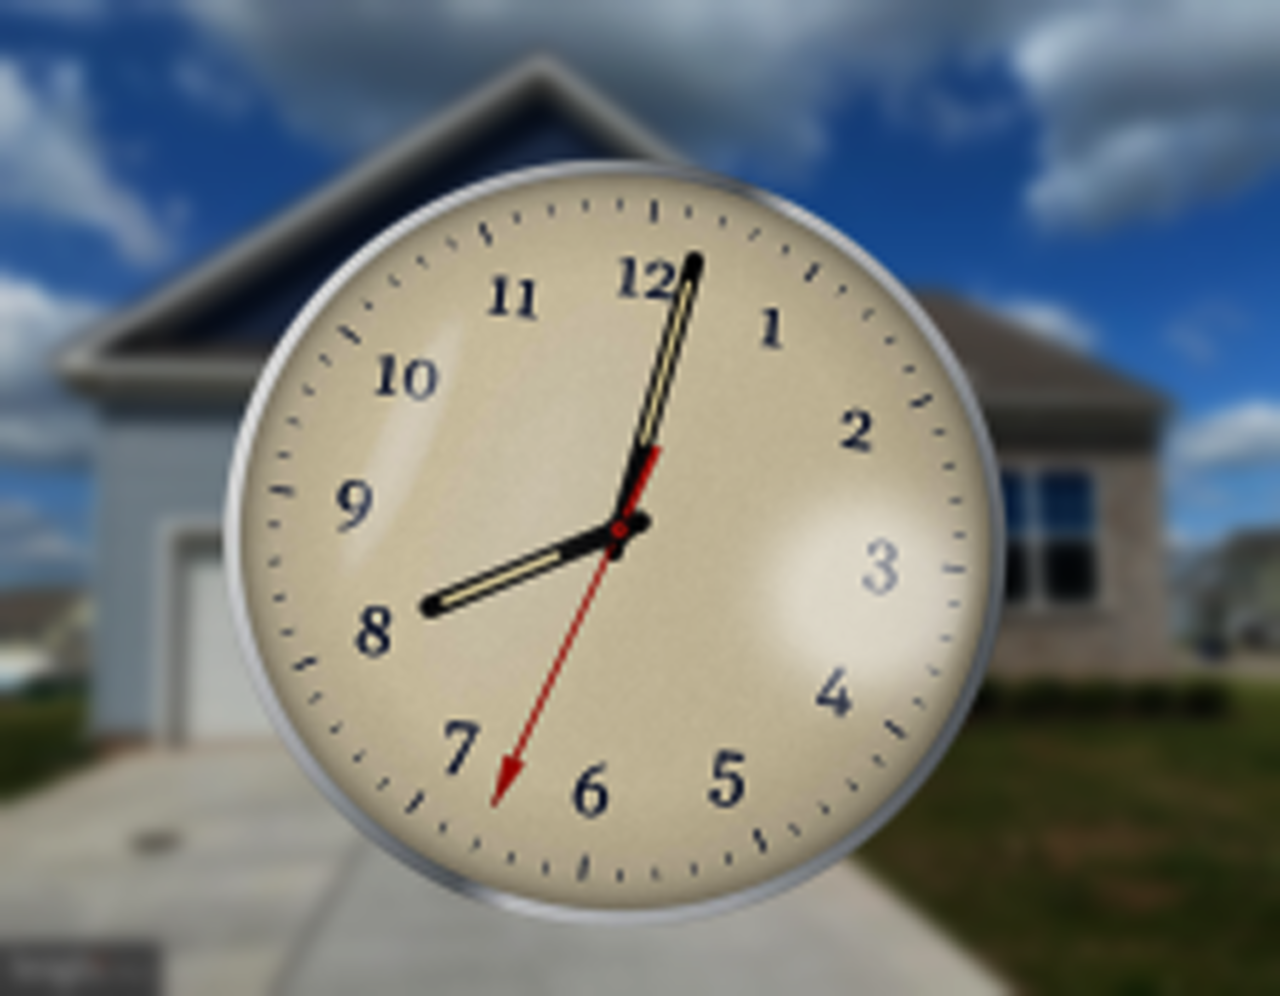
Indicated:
8 h 01 min 33 s
